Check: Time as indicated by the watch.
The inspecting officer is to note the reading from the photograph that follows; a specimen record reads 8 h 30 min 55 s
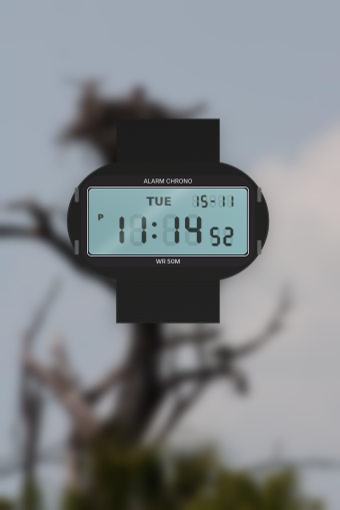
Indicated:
11 h 14 min 52 s
